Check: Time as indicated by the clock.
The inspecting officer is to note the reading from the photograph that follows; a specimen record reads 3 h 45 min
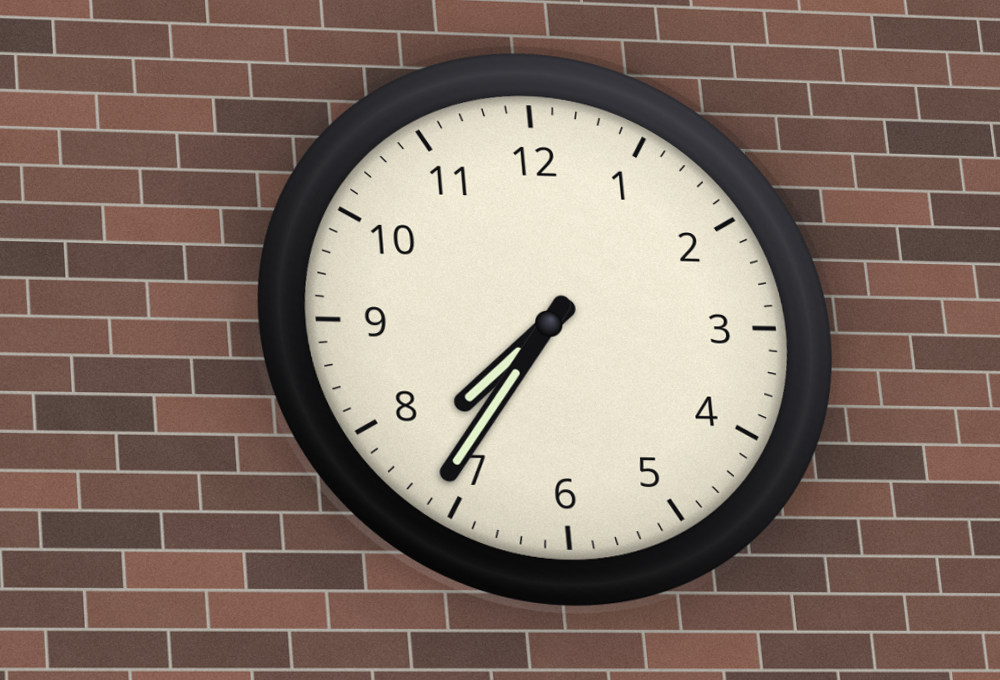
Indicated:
7 h 36 min
